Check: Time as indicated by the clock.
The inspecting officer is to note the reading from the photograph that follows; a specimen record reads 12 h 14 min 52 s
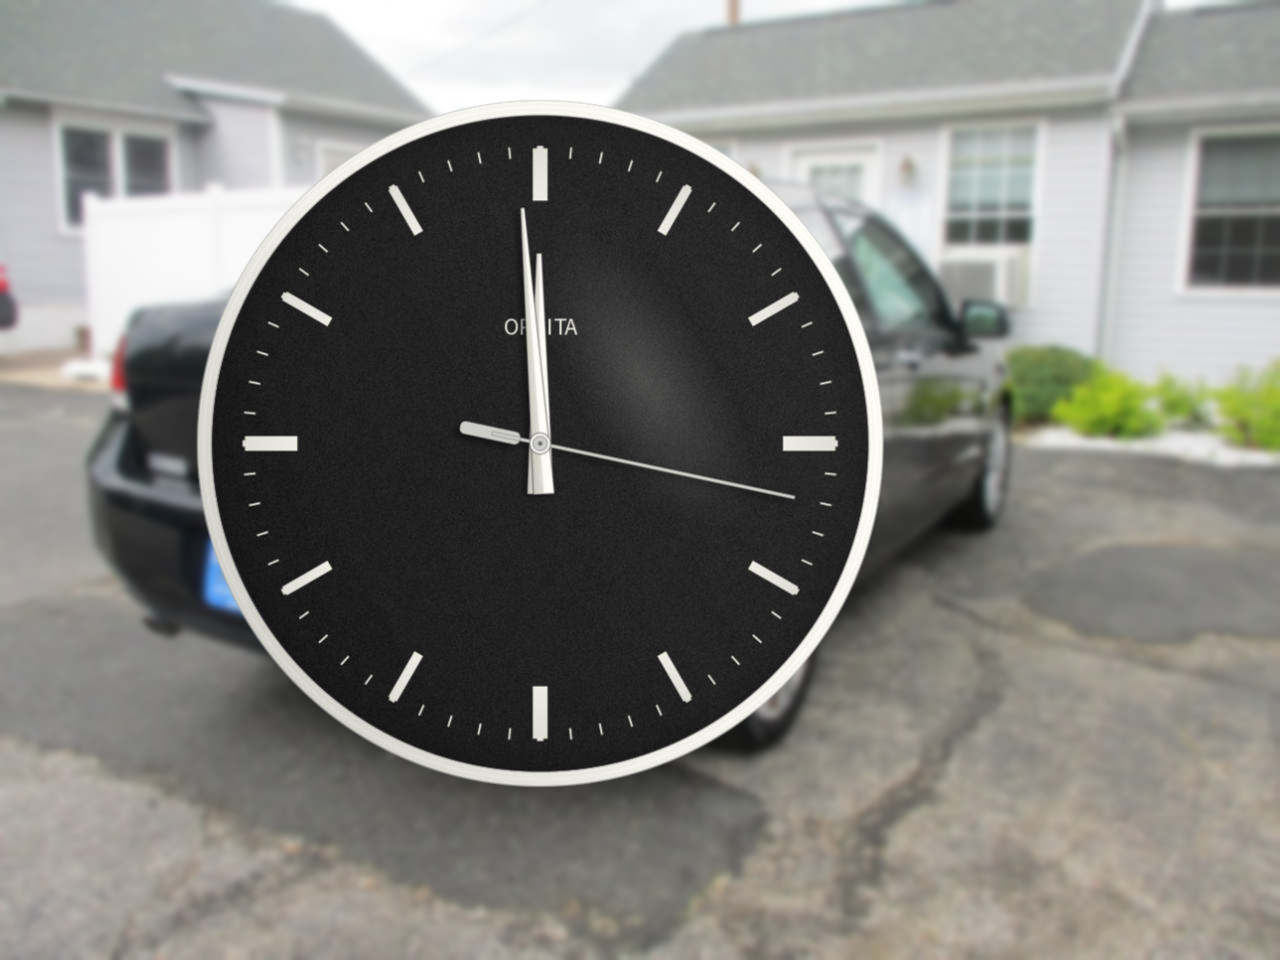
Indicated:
11 h 59 min 17 s
